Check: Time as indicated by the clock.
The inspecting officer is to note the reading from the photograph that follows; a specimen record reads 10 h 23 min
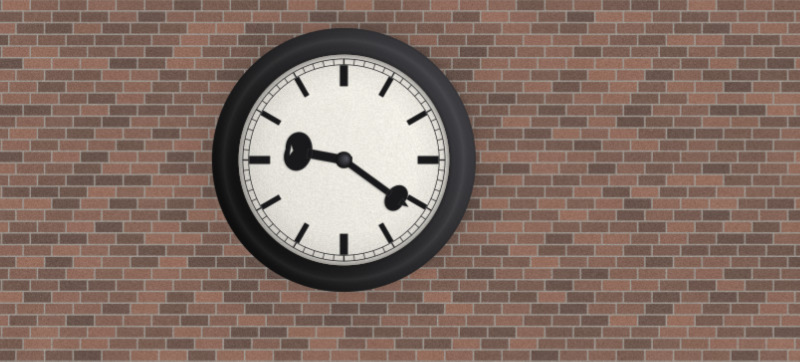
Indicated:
9 h 21 min
